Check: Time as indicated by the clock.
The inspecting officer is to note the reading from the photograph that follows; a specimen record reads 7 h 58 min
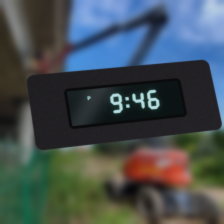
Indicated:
9 h 46 min
